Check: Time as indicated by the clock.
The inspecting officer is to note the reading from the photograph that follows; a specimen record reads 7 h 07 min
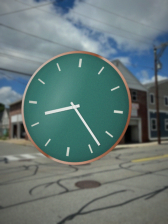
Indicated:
8 h 23 min
